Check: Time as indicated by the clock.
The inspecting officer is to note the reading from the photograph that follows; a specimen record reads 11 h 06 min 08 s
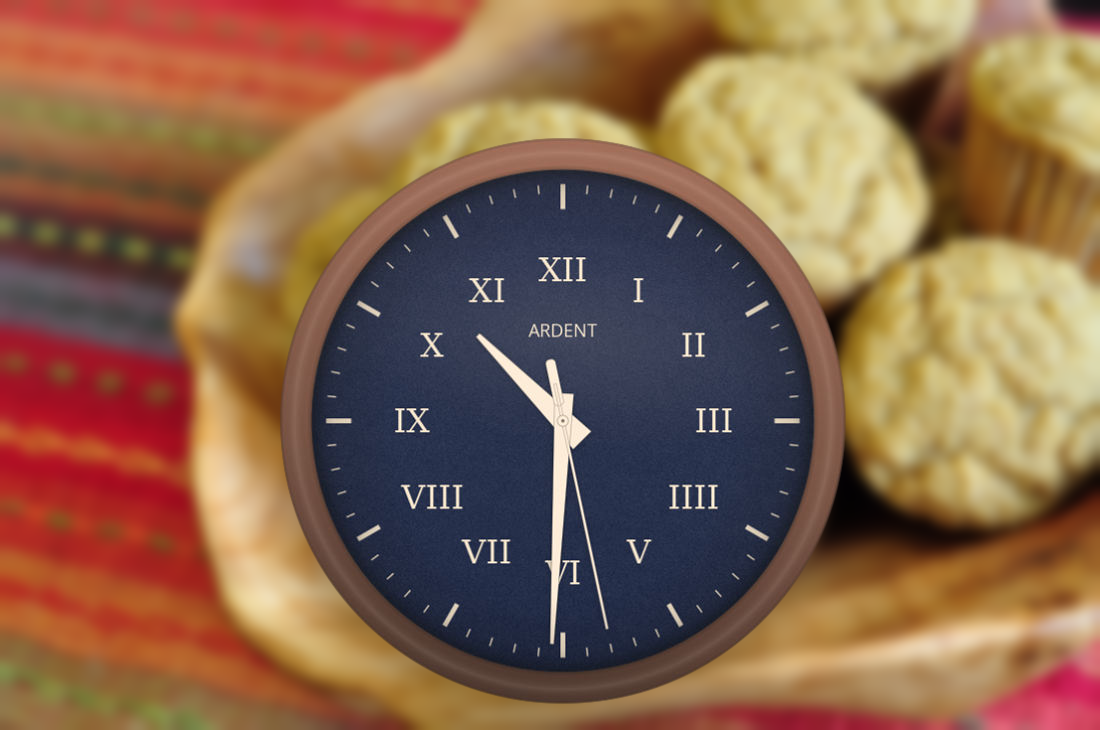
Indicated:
10 h 30 min 28 s
